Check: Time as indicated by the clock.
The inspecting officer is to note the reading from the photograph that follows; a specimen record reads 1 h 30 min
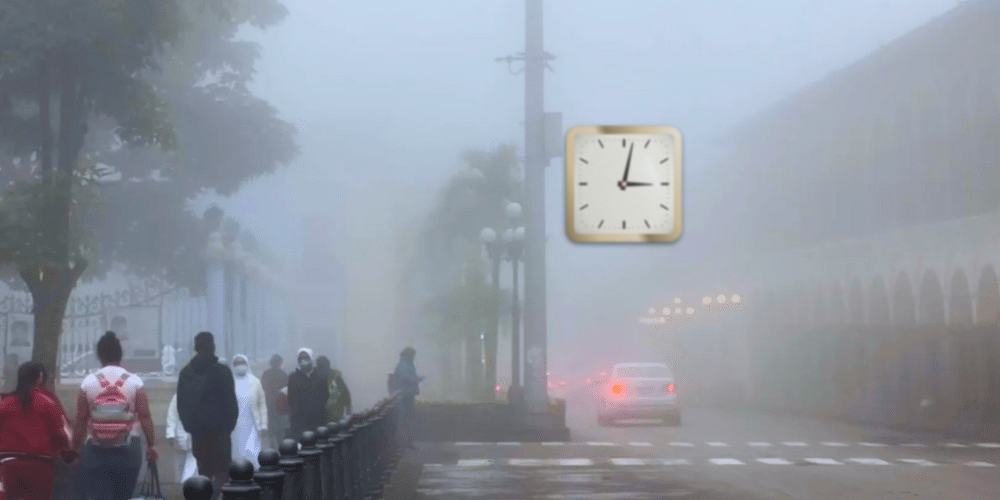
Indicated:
3 h 02 min
